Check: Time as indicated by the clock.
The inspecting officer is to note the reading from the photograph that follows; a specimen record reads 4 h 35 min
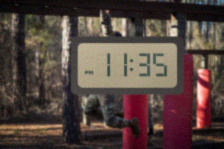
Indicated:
11 h 35 min
